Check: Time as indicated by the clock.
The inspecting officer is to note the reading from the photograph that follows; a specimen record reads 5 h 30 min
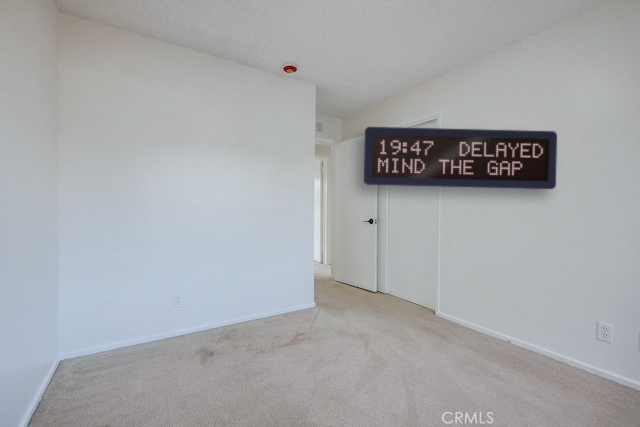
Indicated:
19 h 47 min
